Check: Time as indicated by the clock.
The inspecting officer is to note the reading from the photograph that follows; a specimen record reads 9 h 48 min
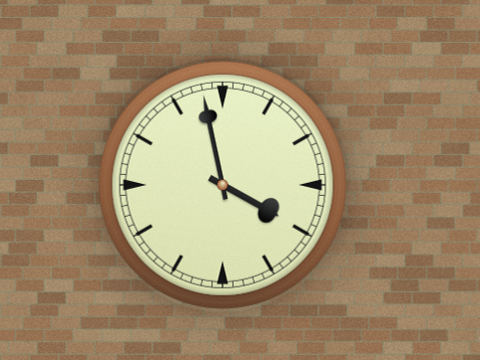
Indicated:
3 h 58 min
